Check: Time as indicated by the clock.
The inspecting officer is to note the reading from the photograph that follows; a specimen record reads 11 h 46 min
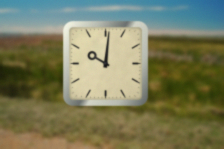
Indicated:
10 h 01 min
